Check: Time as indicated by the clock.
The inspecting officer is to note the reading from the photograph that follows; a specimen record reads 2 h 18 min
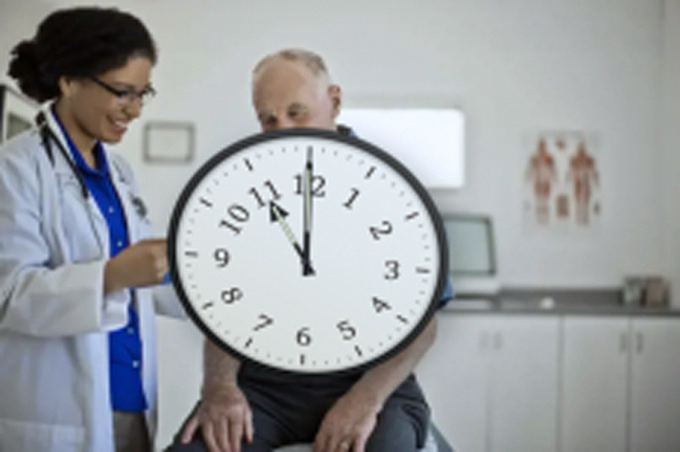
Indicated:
11 h 00 min
